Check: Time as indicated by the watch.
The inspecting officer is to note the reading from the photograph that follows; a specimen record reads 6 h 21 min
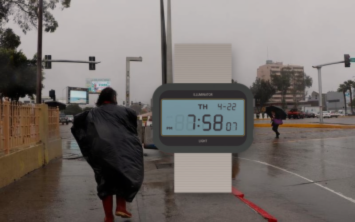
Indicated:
7 h 58 min
